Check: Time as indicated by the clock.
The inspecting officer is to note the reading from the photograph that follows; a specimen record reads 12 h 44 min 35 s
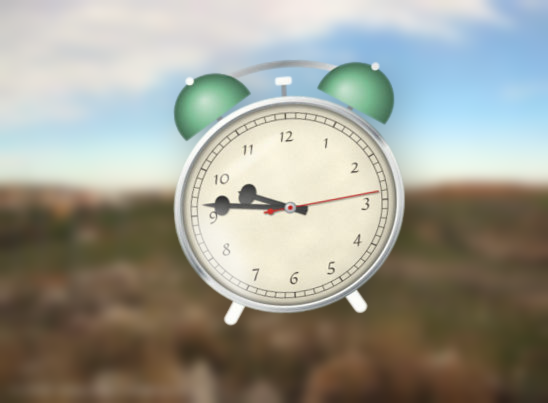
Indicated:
9 h 46 min 14 s
